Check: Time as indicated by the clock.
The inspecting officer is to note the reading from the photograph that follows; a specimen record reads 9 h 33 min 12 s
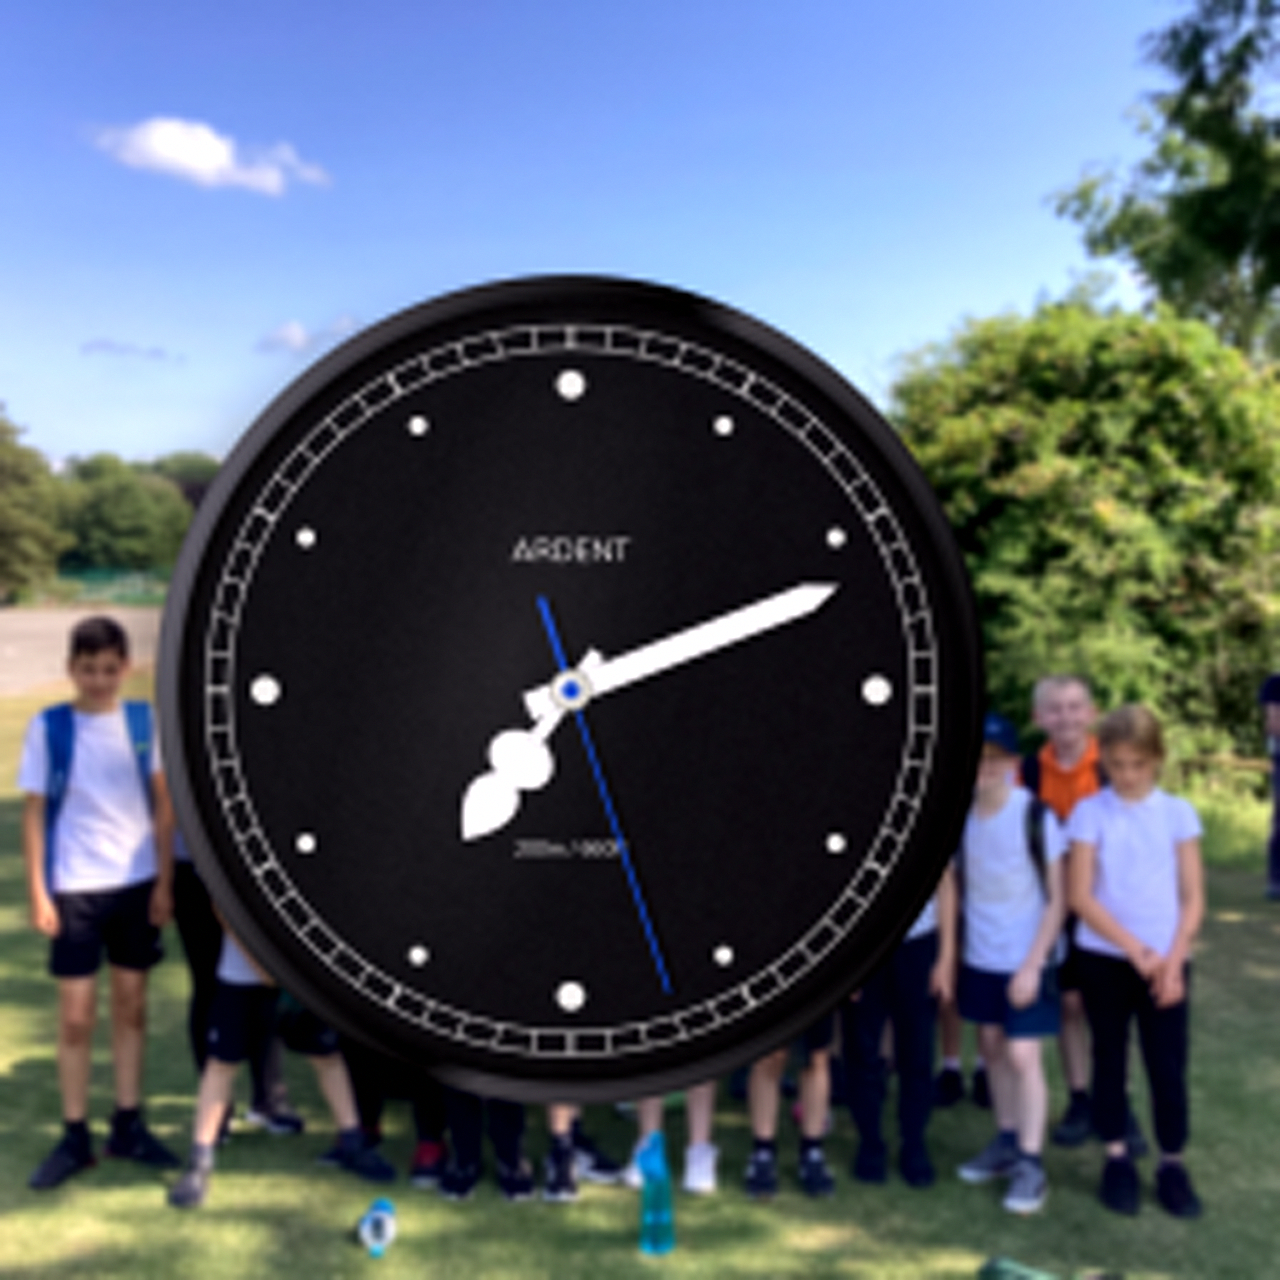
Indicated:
7 h 11 min 27 s
